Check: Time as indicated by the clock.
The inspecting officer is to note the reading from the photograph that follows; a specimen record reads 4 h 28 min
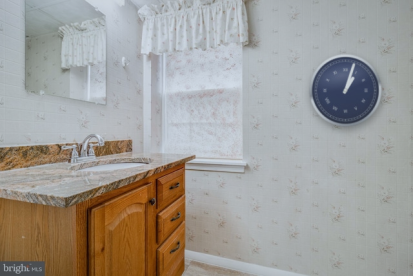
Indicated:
1 h 03 min
